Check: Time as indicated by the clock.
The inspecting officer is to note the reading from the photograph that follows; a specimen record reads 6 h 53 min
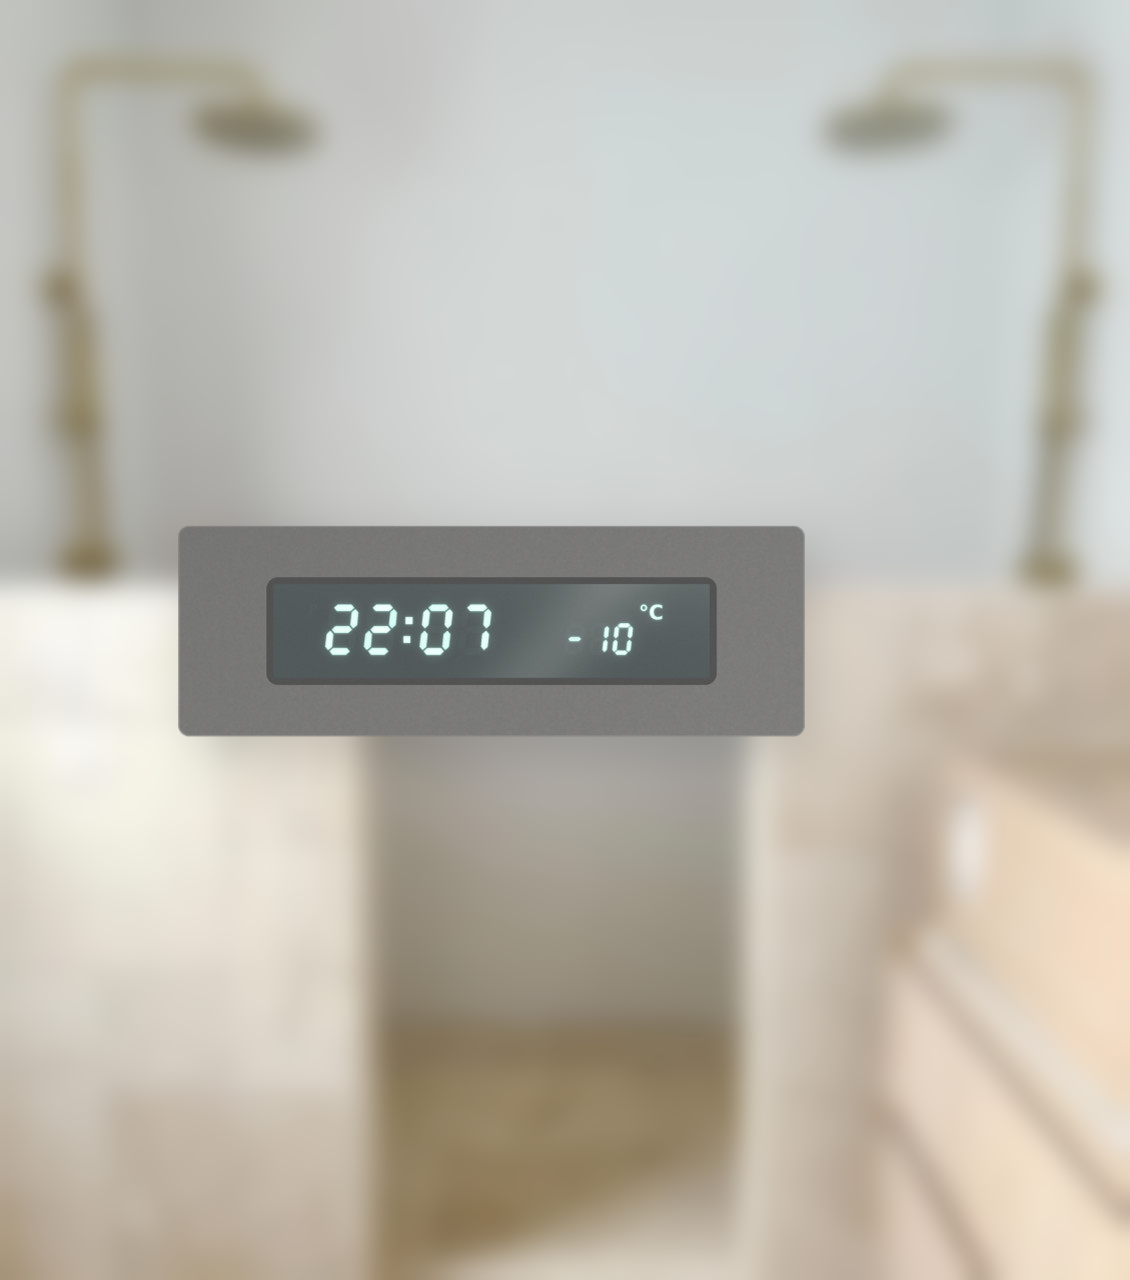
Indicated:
22 h 07 min
